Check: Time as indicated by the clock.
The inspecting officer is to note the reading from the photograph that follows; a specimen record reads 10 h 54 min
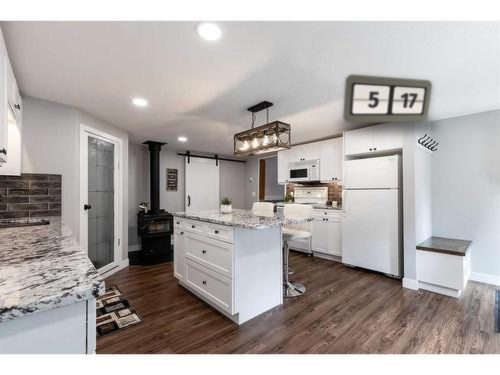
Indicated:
5 h 17 min
